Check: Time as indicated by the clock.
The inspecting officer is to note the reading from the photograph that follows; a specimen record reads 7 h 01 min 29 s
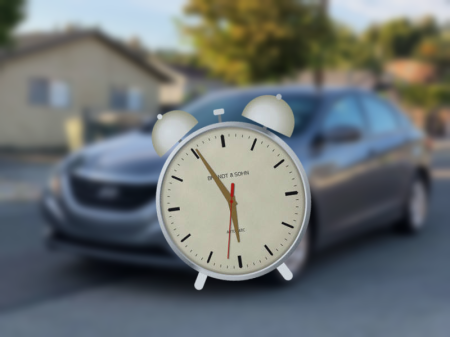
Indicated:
5 h 55 min 32 s
